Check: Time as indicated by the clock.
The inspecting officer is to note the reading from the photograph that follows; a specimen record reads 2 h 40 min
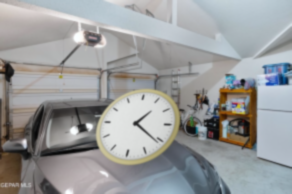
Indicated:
1 h 21 min
